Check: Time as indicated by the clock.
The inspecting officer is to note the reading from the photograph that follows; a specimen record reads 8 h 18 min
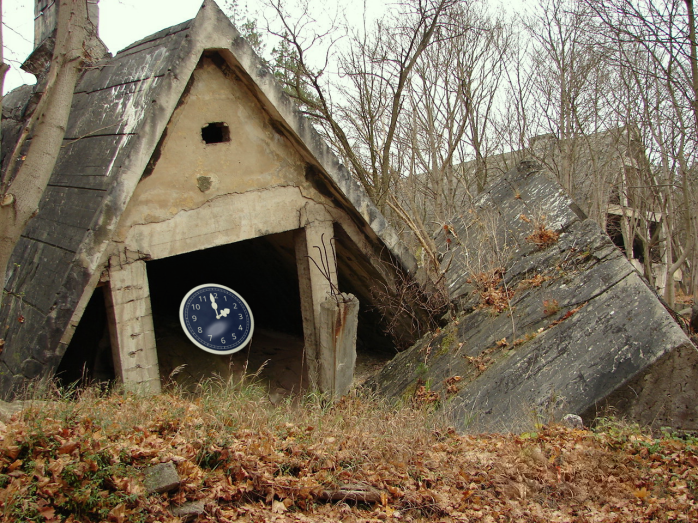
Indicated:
1 h 59 min
